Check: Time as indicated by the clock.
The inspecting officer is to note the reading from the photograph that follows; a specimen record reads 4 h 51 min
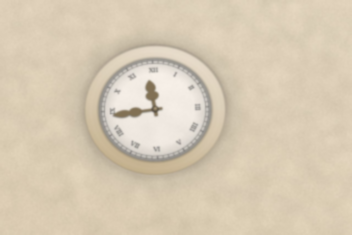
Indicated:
11 h 44 min
